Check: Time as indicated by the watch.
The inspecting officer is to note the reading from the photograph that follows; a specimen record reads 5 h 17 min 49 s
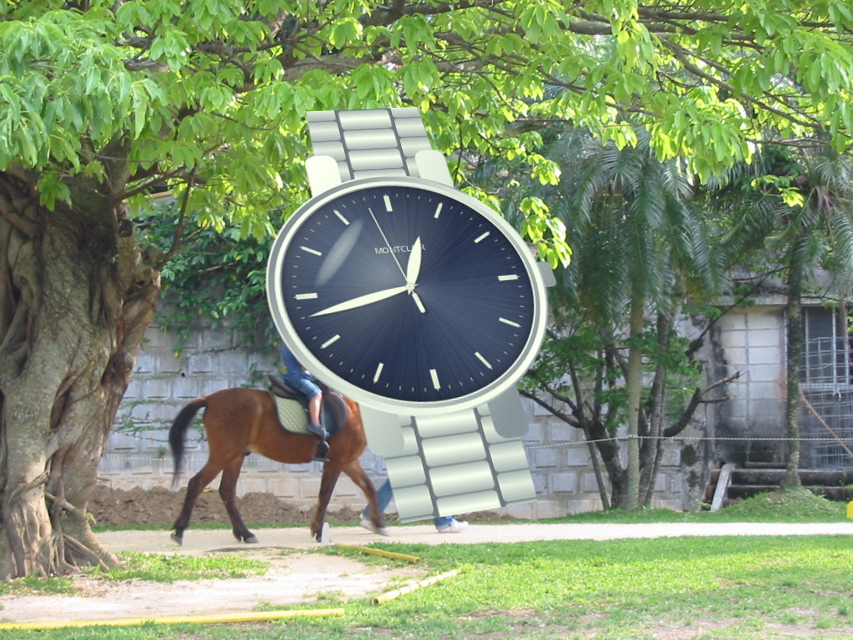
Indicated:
12 h 42 min 58 s
